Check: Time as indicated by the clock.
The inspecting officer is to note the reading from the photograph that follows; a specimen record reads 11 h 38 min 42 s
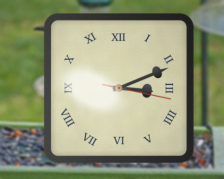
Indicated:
3 h 11 min 17 s
